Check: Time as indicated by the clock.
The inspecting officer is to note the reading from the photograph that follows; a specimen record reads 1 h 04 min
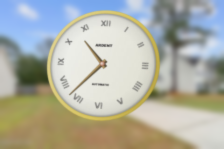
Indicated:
10 h 37 min
